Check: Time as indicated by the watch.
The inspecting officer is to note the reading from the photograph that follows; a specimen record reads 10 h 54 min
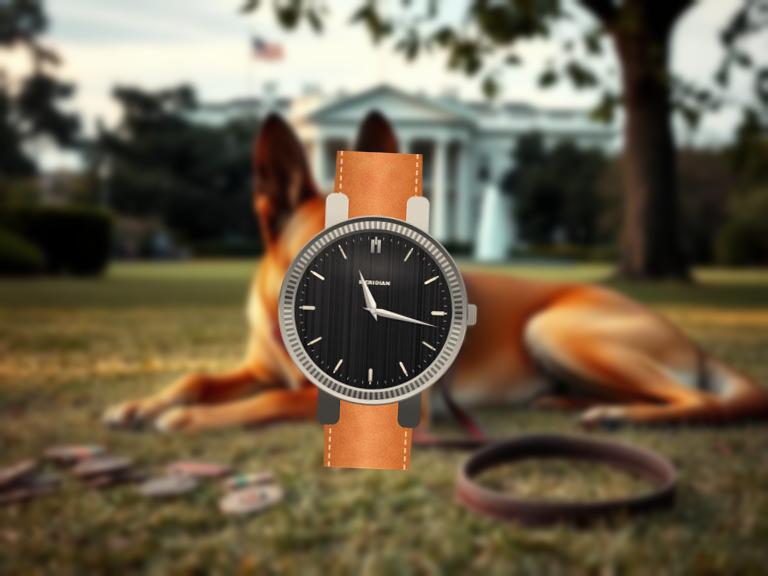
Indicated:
11 h 17 min
